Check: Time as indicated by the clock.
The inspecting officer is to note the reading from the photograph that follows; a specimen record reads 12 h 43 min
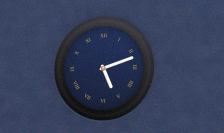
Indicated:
5 h 12 min
